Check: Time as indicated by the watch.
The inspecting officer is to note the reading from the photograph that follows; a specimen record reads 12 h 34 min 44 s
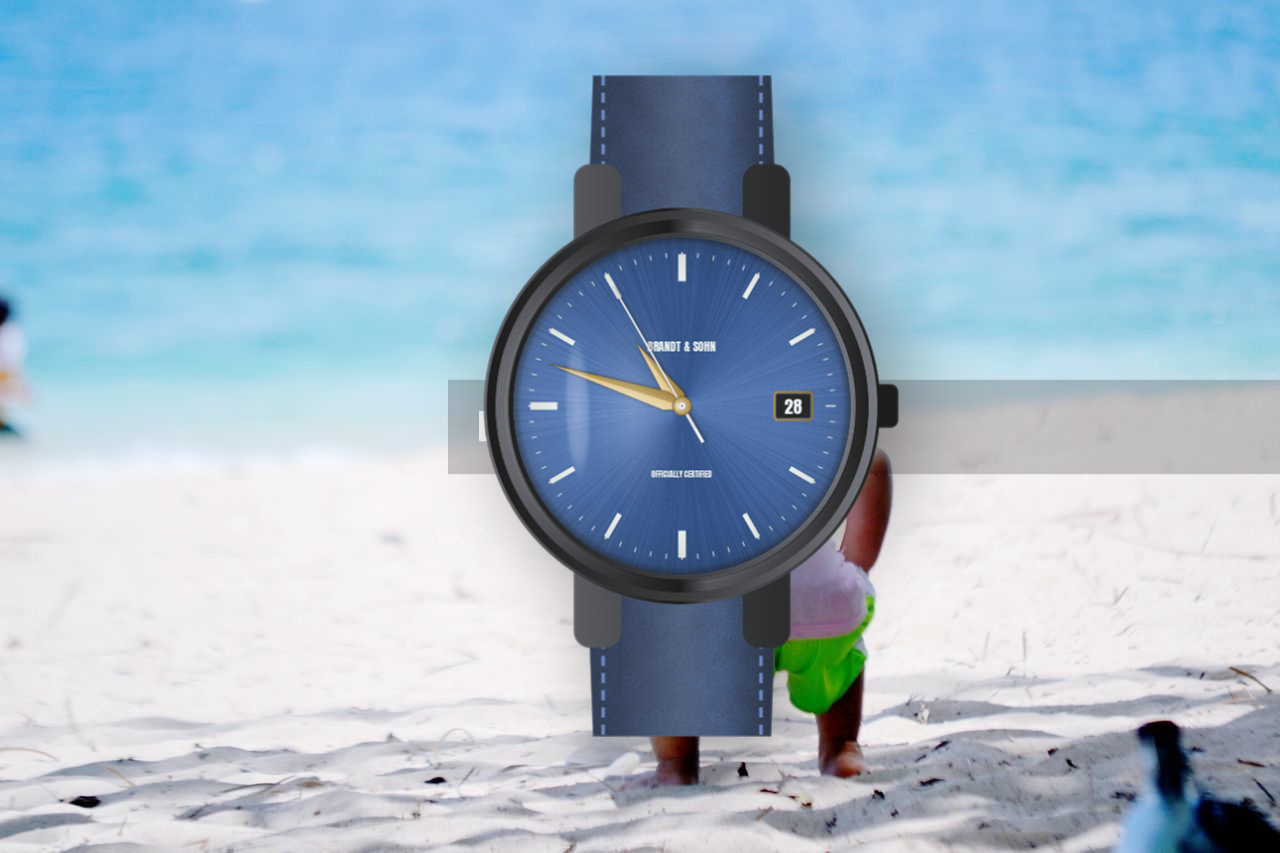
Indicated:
10 h 47 min 55 s
